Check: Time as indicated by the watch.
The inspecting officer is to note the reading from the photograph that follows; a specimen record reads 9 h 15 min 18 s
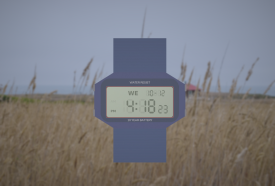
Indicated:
4 h 18 min 23 s
